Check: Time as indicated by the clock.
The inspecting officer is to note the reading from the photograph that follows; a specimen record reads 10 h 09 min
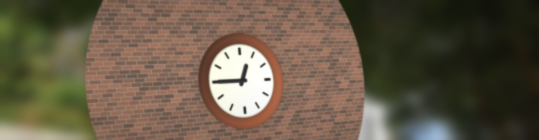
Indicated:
12 h 45 min
